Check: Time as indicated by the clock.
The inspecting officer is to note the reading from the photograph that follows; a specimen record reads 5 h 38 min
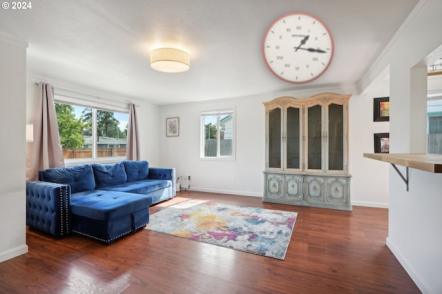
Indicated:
1 h 16 min
